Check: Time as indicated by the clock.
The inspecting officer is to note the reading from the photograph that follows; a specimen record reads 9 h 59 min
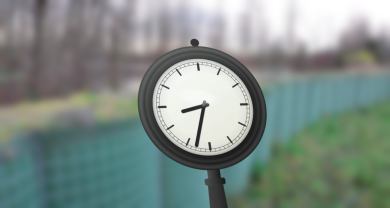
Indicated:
8 h 33 min
